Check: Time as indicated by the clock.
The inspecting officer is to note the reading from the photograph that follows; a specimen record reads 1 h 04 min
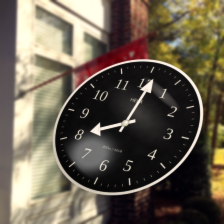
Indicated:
8 h 01 min
